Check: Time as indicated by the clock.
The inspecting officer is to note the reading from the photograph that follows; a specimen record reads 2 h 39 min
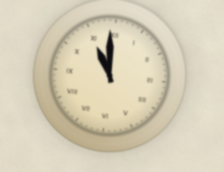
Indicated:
10 h 59 min
